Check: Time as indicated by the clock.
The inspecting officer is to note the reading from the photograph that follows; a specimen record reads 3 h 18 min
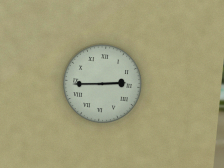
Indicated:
2 h 44 min
